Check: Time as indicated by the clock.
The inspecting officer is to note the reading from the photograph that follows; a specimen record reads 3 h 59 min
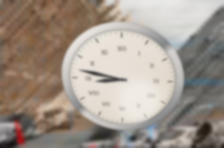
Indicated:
8 h 47 min
